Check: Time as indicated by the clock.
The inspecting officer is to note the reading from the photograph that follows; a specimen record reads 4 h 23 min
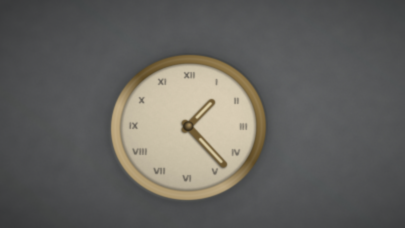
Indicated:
1 h 23 min
